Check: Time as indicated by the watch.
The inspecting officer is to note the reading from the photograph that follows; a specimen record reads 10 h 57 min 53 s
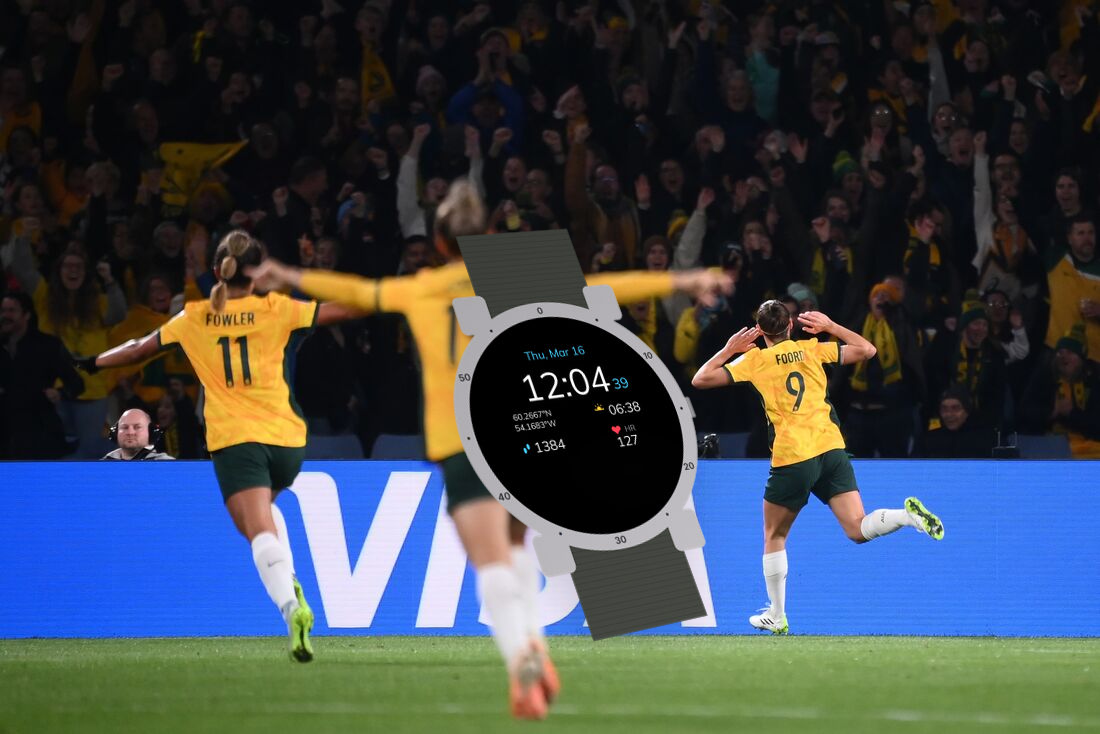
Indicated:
12 h 04 min 39 s
